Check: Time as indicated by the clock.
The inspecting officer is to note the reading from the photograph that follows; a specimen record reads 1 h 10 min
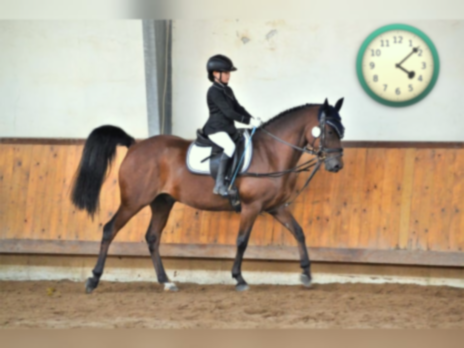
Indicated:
4 h 08 min
